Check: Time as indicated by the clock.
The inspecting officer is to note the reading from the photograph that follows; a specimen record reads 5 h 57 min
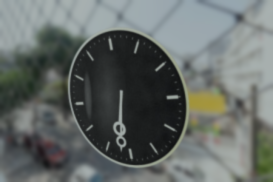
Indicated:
6 h 32 min
